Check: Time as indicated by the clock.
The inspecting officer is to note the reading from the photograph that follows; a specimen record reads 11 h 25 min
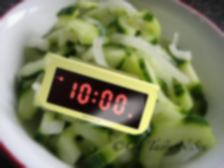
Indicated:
10 h 00 min
